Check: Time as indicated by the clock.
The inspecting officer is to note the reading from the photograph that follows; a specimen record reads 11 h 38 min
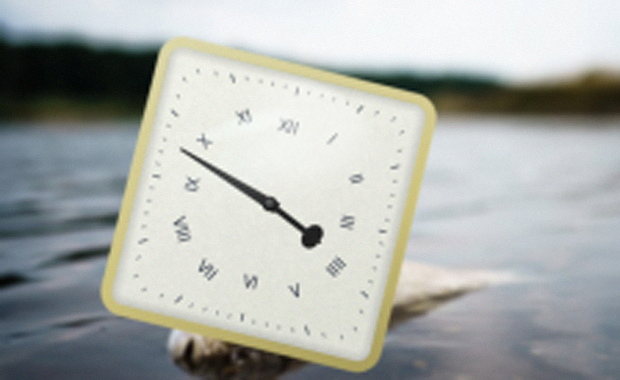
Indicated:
3 h 48 min
